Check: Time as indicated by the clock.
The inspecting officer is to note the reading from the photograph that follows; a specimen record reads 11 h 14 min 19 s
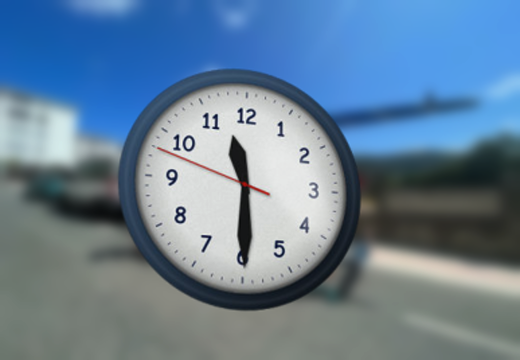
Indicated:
11 h 29 min 48 s
